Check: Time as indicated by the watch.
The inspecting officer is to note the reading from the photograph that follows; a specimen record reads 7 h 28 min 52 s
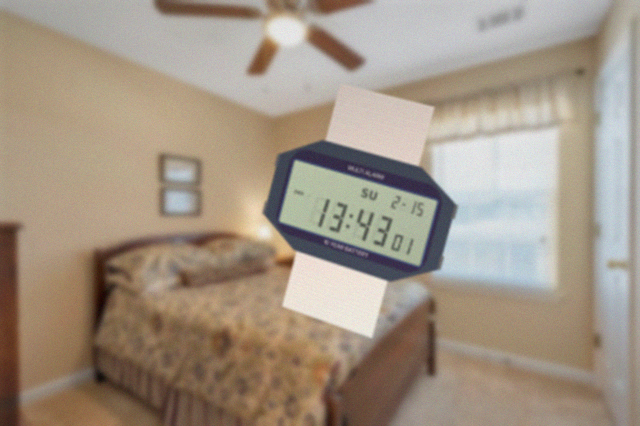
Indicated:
13 h 43 min 01 s
